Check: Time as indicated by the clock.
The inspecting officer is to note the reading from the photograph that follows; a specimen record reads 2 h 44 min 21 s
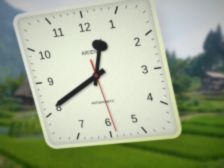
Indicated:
12 h 40 min 29 s
